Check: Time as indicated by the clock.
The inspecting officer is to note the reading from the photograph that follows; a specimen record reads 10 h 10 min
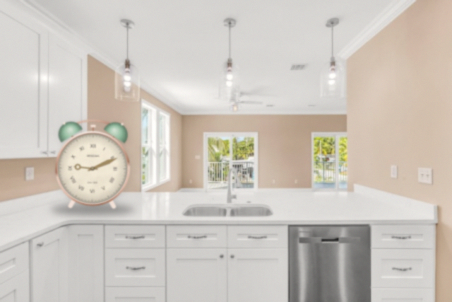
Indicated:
9 h 11 min
